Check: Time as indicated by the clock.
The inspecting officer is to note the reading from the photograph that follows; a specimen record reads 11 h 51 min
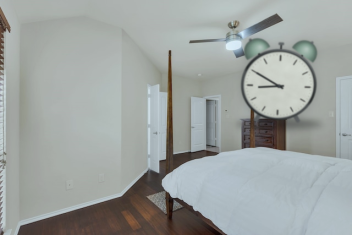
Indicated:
8 h 50 min
